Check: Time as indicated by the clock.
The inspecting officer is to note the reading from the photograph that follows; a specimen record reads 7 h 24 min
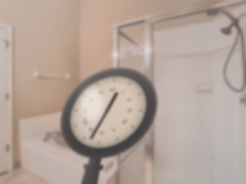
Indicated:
12 h 33 min
